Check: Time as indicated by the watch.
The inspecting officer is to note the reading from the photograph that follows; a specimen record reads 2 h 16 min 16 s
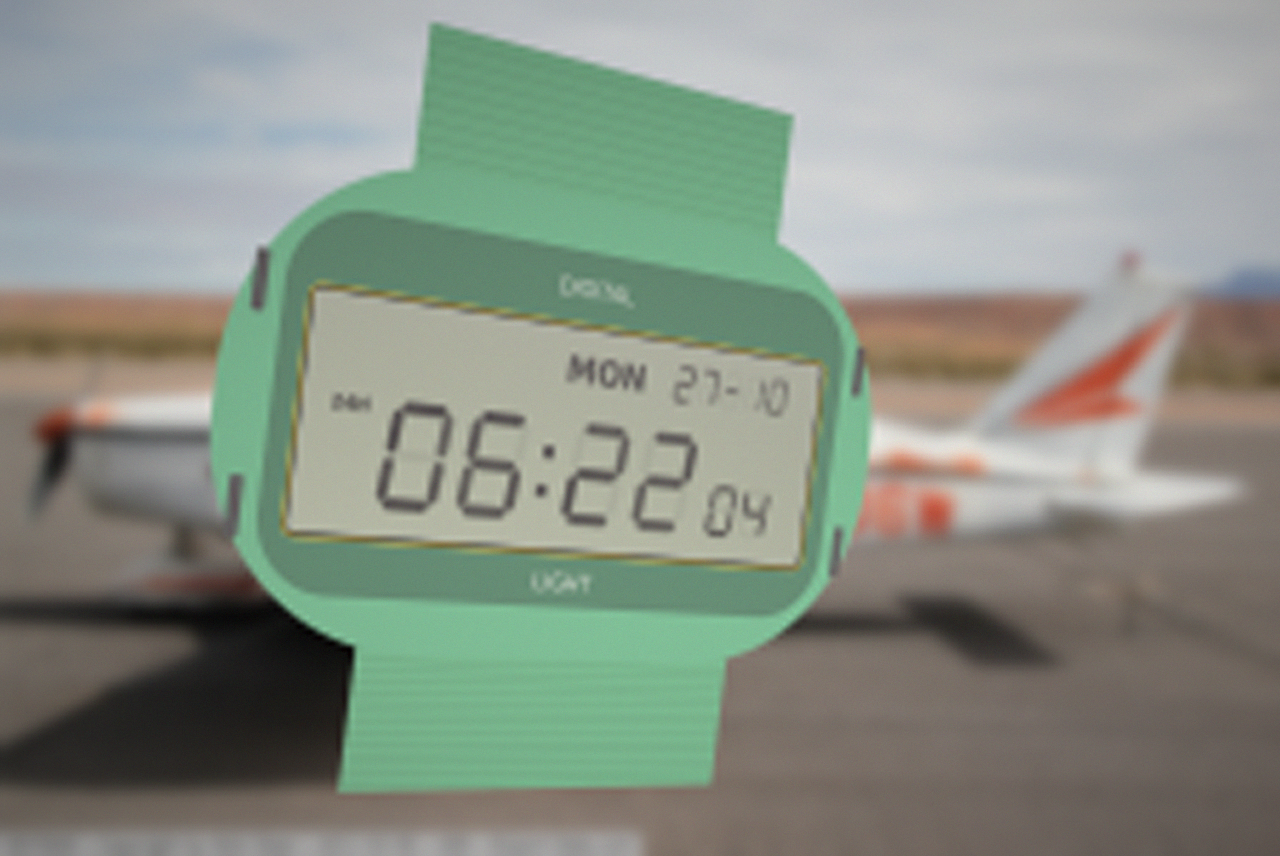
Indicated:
6 h 22 min 04 s
